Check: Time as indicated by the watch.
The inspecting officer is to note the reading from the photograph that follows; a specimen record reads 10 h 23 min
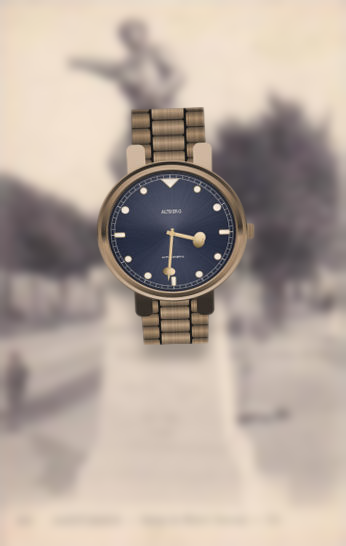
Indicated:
3 h 31 min
